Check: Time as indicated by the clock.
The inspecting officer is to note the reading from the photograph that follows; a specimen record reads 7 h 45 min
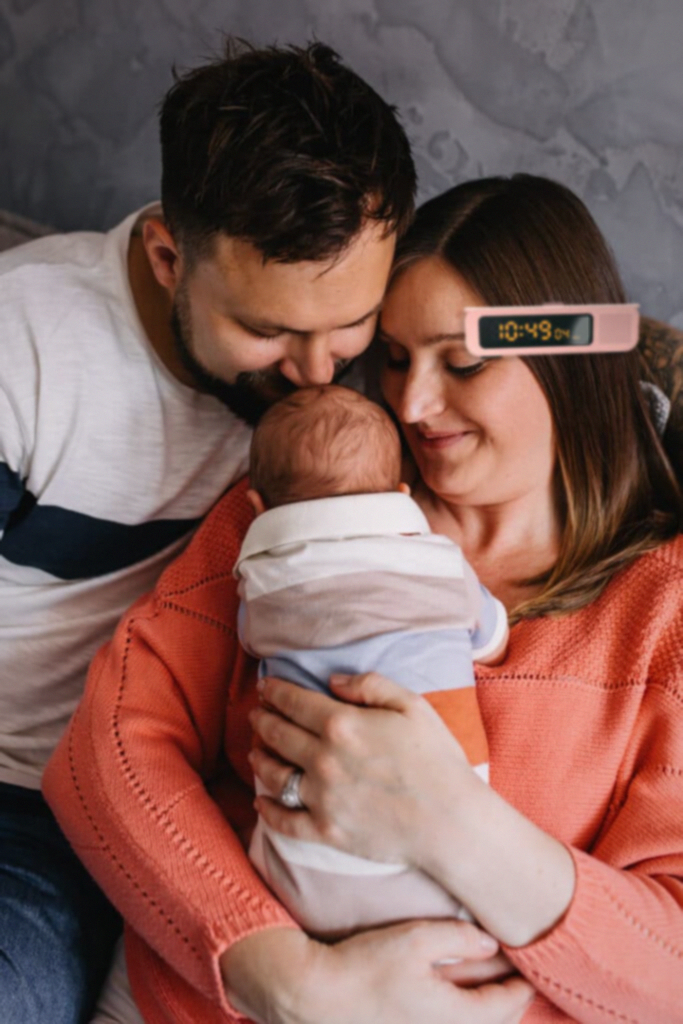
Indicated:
10 h 49 min
